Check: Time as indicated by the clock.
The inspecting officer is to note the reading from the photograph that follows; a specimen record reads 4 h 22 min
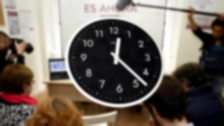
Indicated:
12 h 23 min
